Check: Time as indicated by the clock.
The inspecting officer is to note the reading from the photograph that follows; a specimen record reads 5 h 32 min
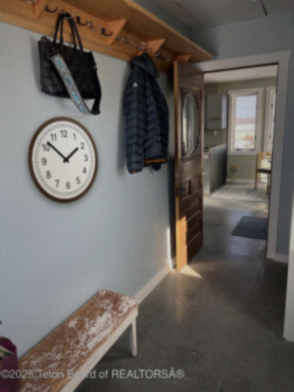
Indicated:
1 h 52 min
